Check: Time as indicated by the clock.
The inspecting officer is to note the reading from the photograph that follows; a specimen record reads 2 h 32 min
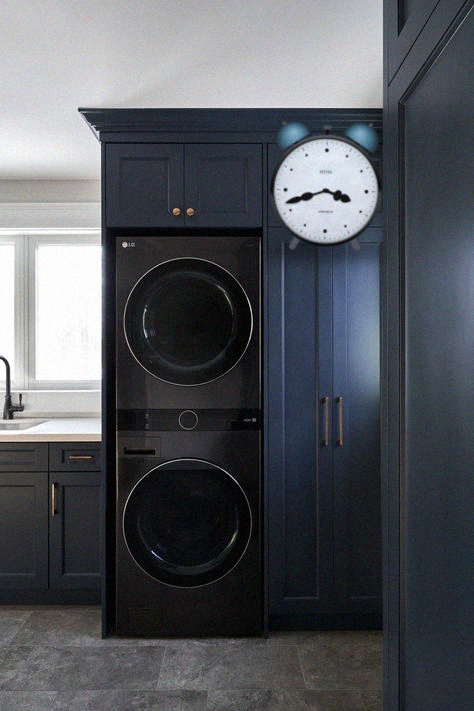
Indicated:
3 h 42 min
